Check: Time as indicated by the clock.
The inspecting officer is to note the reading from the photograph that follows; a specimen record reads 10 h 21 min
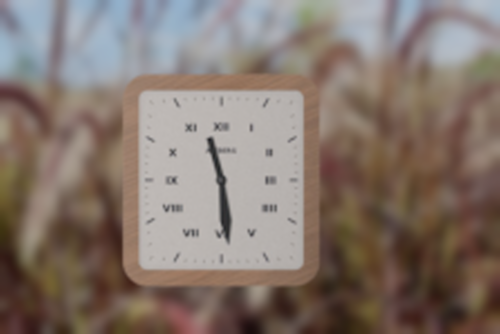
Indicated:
11 h 29 min
